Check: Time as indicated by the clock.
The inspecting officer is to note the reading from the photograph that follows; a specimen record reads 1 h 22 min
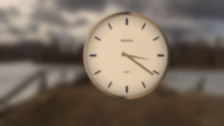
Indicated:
3 h 21 min
